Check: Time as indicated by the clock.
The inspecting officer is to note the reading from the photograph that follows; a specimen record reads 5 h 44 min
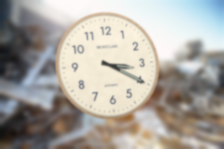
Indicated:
3 h 20 min
